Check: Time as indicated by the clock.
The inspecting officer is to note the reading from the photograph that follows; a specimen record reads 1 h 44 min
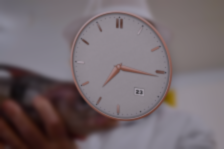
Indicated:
7 h 16 min
